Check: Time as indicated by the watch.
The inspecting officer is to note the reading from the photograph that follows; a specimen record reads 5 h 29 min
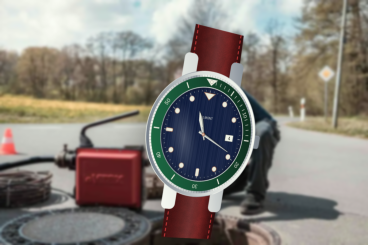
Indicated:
11 h 19 min
